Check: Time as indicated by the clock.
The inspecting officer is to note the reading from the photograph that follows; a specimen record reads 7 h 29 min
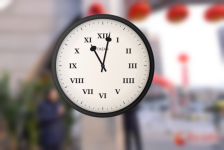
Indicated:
11 h 02 min
